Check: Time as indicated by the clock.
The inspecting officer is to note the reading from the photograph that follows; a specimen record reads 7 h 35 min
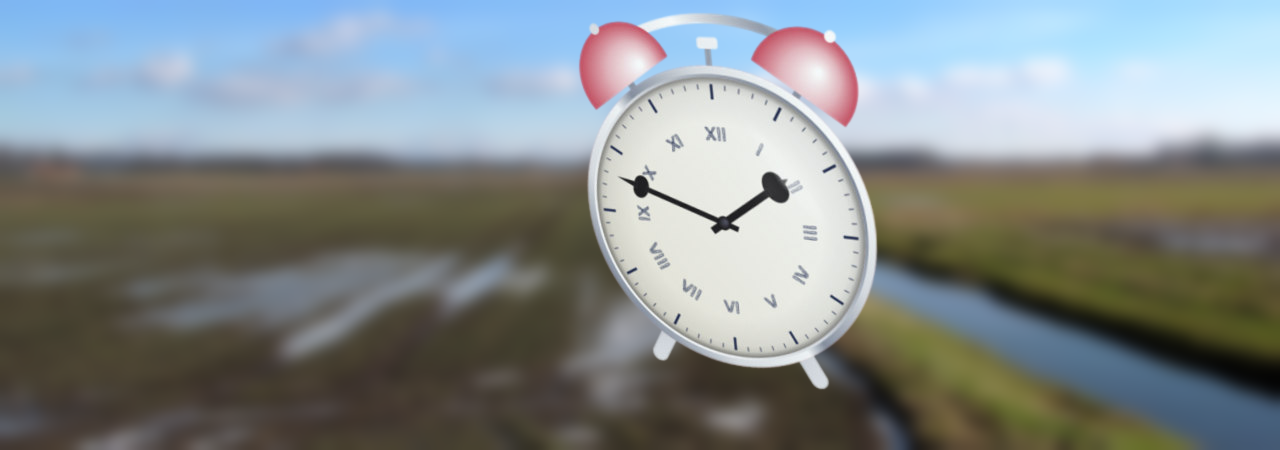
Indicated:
1 h 48 min
